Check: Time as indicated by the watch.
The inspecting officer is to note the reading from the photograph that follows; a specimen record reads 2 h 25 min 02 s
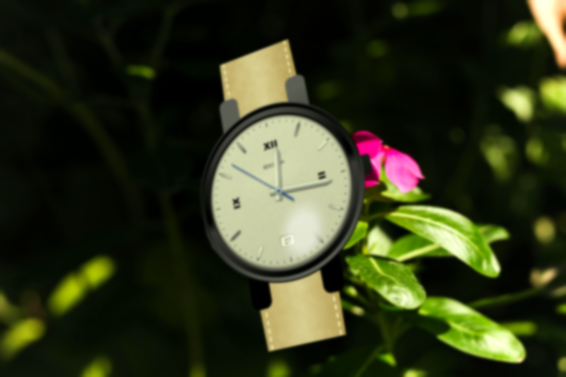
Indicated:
12 h 15 min 52 s
